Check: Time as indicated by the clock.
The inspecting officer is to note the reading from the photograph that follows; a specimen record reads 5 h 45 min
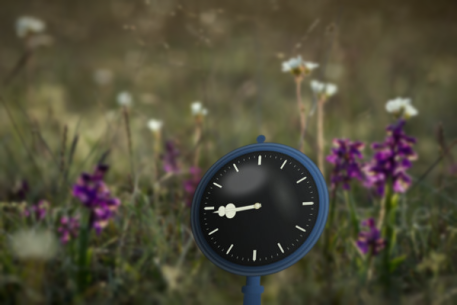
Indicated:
8 h 44 min
